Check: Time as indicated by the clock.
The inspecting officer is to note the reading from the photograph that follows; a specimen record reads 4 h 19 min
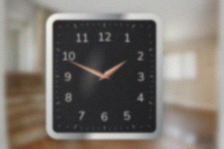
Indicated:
1 h 49 min
